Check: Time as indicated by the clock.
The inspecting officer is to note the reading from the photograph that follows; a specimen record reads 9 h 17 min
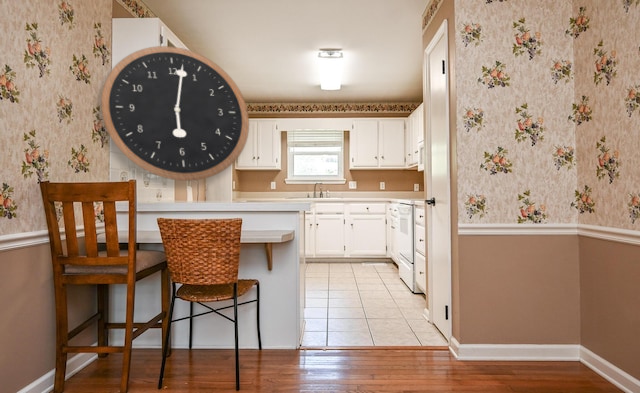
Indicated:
6 h 02 min
